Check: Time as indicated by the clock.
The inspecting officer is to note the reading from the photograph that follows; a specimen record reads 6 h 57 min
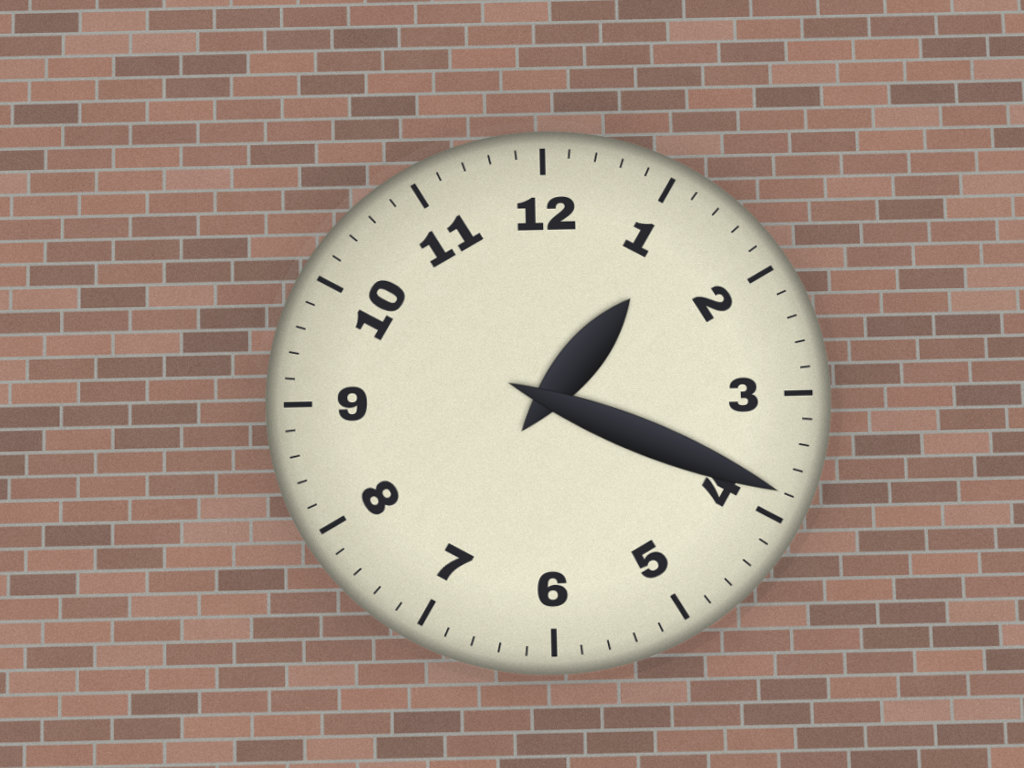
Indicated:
1 h 19 min
